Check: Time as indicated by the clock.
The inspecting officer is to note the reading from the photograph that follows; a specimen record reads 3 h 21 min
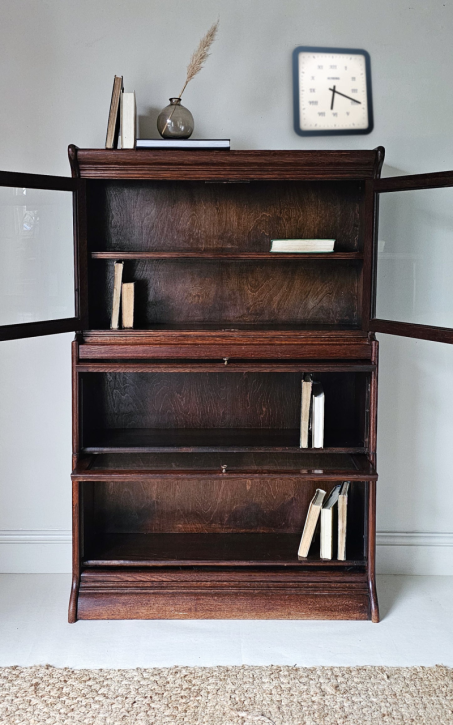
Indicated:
6 h 19 min
